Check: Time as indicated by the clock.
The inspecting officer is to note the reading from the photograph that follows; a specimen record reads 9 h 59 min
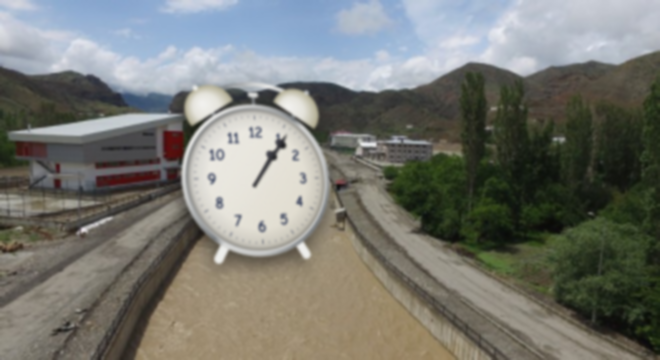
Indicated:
1 h 06 min
